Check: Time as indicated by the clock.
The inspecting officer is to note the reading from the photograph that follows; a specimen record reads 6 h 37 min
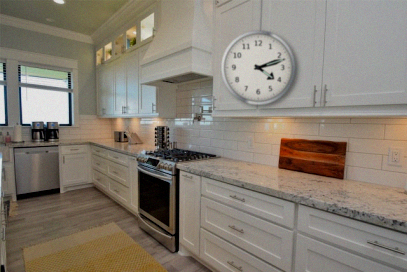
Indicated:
4 h 12 min
